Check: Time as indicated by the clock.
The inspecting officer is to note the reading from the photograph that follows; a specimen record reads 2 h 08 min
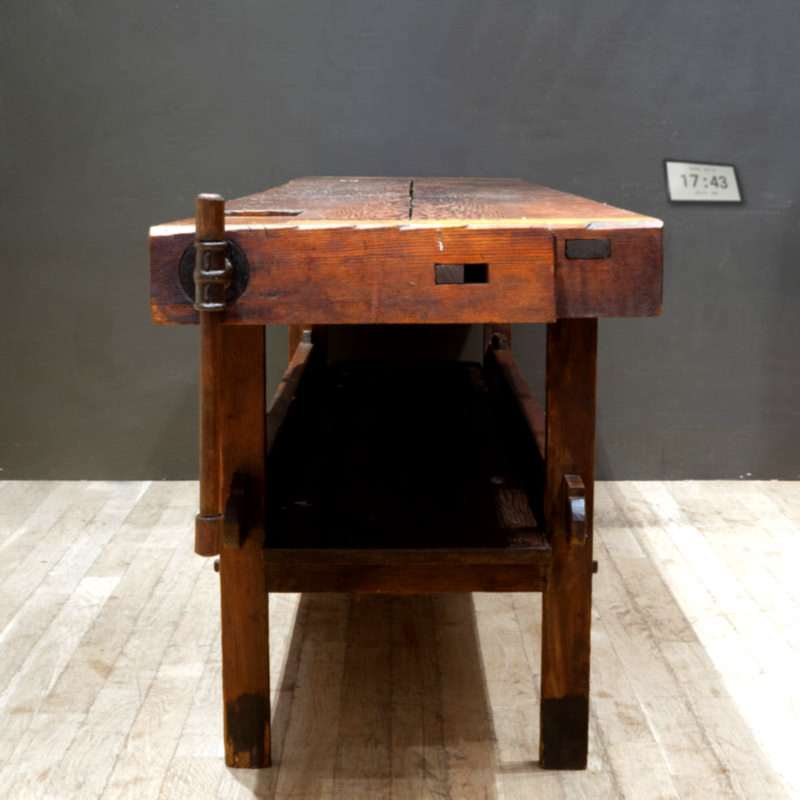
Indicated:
17 h 43 min
